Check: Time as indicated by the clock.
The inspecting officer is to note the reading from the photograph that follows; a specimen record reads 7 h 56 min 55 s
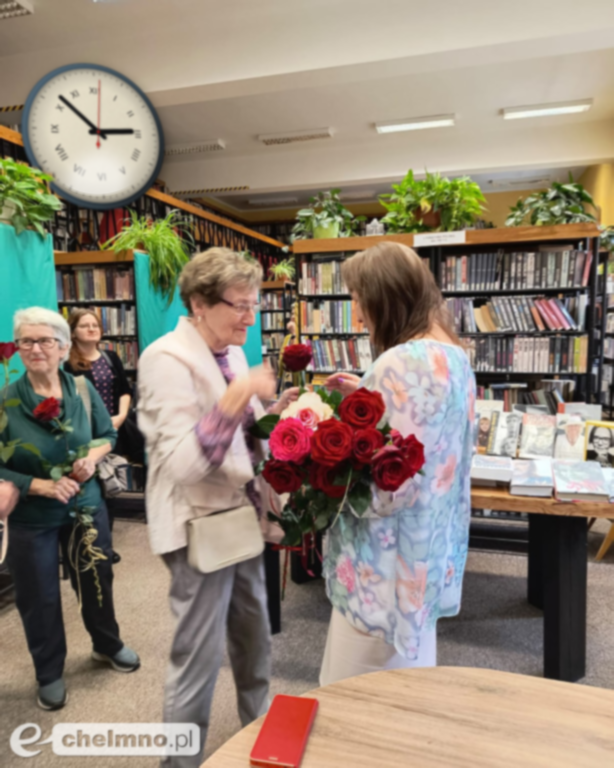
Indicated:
2 h 52 min 01 s
